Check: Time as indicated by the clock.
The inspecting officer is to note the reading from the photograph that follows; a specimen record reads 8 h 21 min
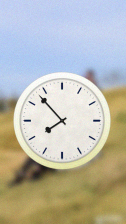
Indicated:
7 h 53 min
